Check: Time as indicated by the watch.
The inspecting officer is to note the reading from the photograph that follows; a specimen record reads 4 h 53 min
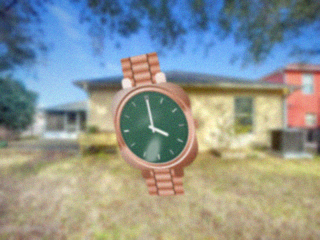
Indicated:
4 h 00 min
